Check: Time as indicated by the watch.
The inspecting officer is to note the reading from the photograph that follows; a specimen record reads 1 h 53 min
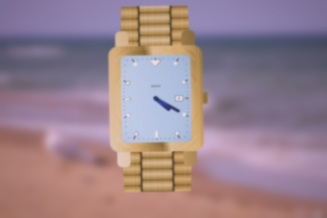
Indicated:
4 h 20 min
